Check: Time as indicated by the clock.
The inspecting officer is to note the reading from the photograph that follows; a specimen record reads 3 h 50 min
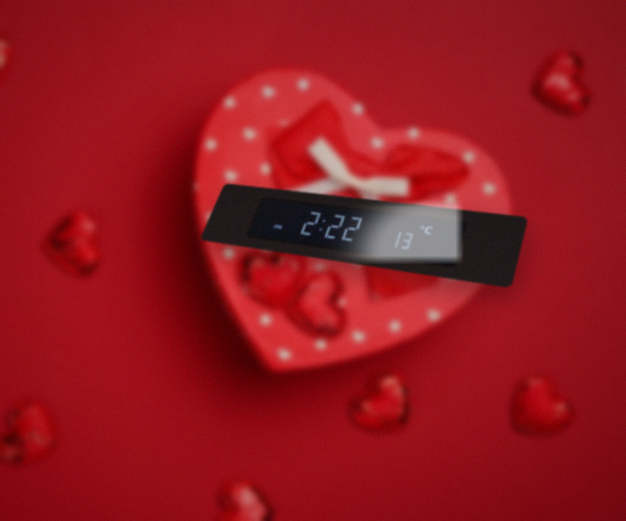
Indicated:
2 h 22 min
